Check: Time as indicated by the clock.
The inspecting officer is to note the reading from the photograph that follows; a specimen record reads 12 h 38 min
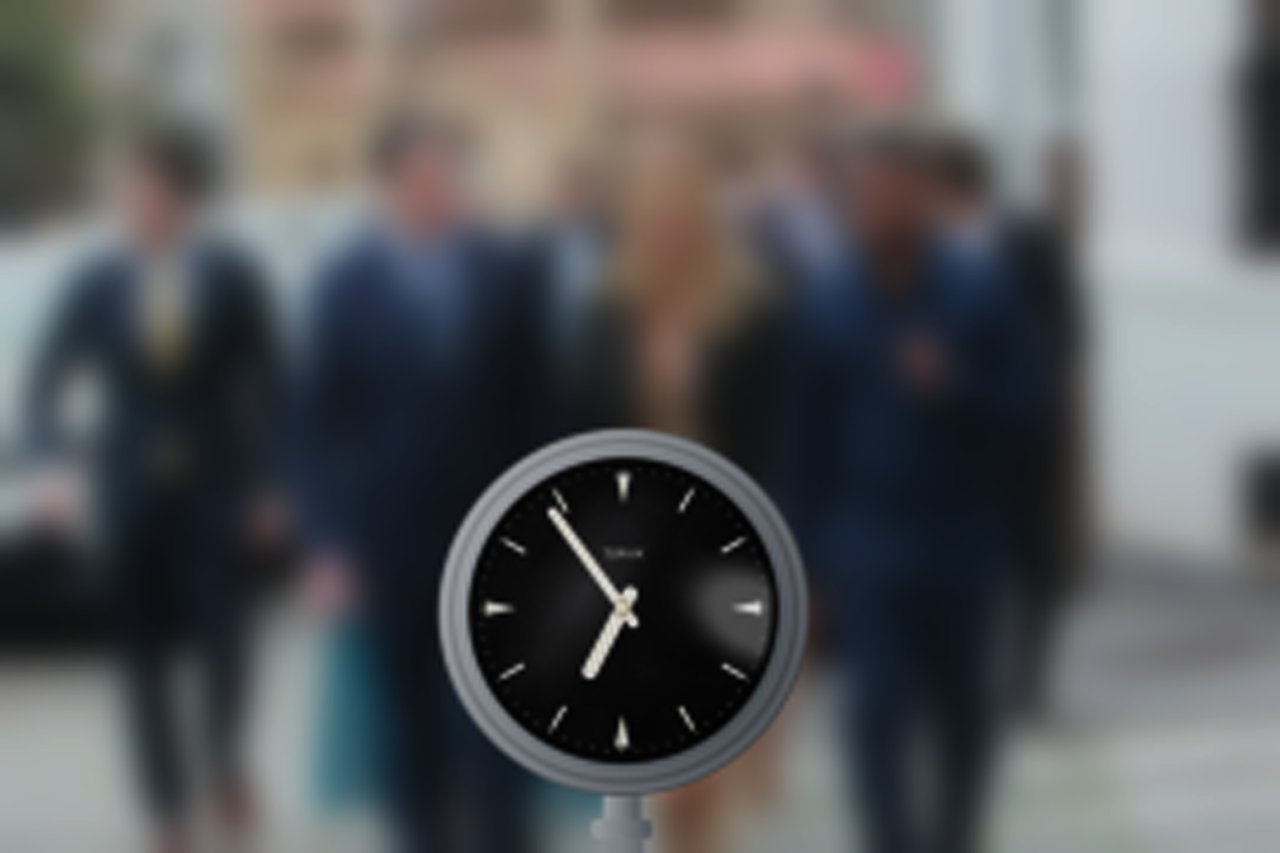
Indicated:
6 h 54 min
